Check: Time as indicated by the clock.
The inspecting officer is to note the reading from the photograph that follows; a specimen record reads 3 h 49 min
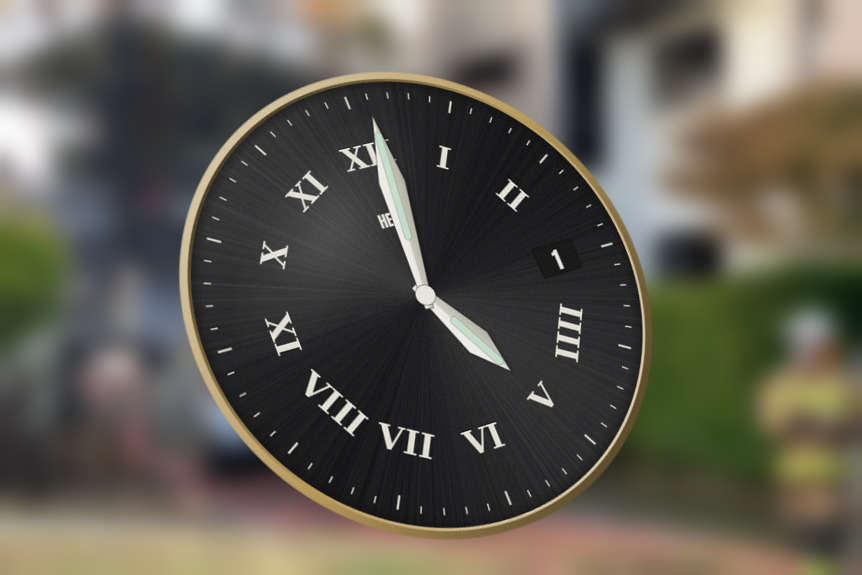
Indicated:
5 h 01 min
